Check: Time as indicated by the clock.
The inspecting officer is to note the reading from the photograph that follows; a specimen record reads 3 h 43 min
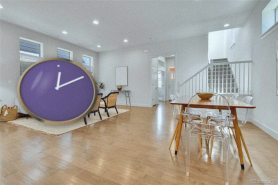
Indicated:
12 h 10 min
